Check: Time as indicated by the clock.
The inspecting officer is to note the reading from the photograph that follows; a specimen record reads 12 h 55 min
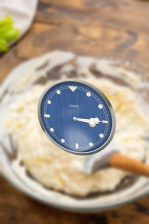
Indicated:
3 h 15 min
